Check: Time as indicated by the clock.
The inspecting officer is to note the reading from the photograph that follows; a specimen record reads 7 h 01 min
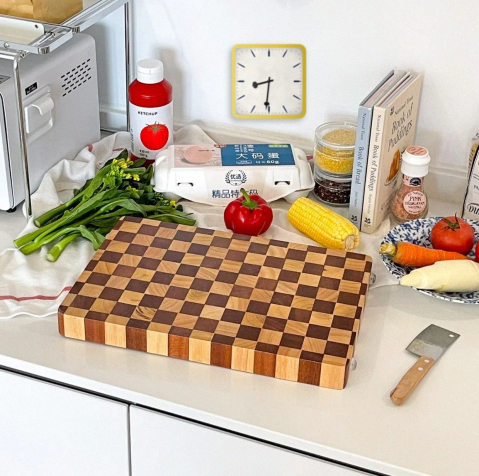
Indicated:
8 h 31 min
